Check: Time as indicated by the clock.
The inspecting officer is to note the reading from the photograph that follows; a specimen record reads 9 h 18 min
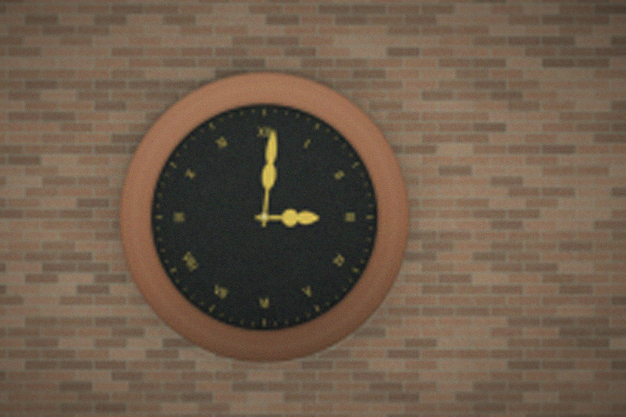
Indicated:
3 h 01 min
